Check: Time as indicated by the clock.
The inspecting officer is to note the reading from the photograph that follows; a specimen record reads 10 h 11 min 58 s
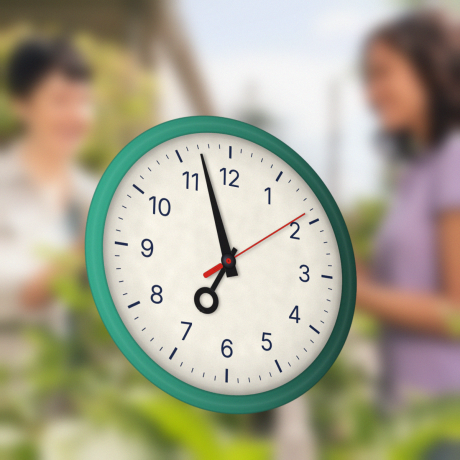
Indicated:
6 h 57 min 09 s
